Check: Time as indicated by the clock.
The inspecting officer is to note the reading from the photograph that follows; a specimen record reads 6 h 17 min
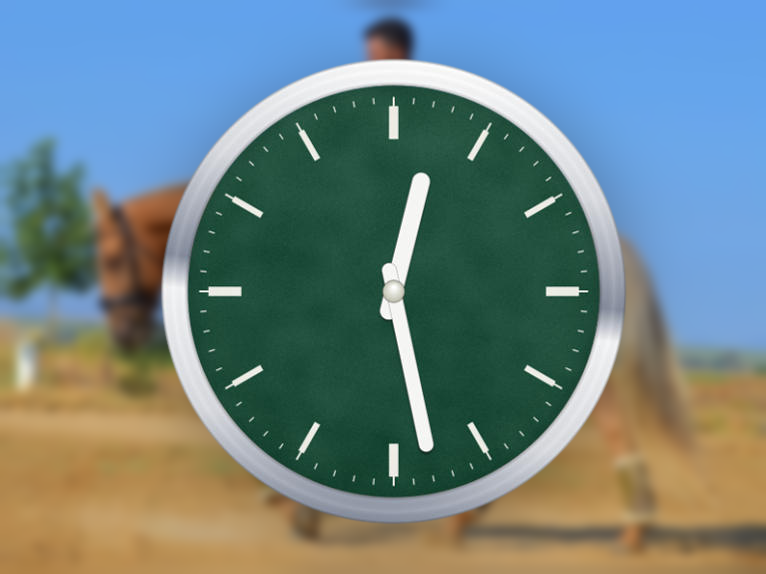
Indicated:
12 h 28 min
